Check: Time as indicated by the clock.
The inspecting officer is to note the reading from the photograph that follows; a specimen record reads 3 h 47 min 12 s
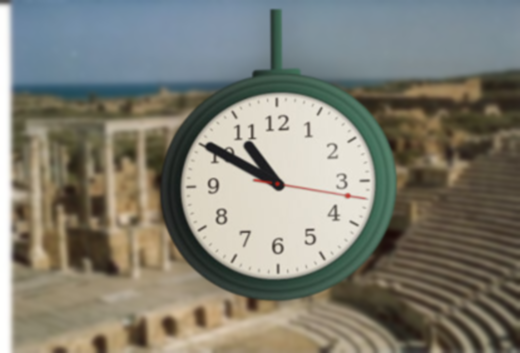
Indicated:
10 h 50 min 17 s
